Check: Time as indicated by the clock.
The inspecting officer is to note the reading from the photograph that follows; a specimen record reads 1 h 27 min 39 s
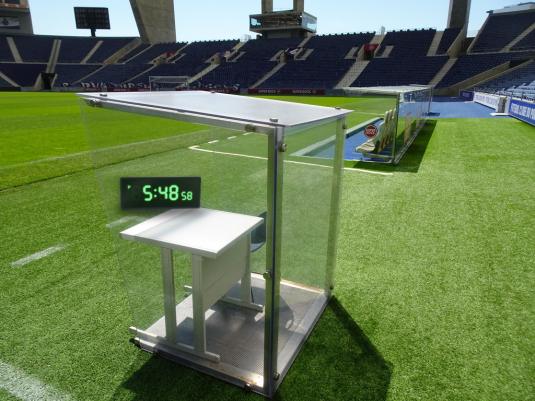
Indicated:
5 h 48 min 58 s
